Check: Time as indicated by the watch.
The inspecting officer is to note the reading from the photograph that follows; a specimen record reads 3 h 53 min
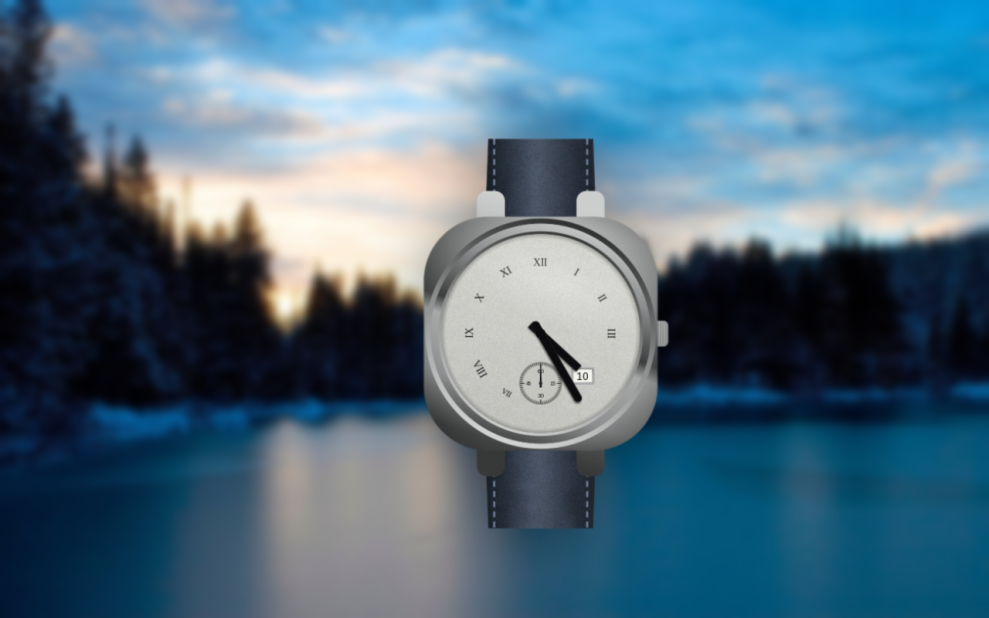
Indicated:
4 h 25 min
